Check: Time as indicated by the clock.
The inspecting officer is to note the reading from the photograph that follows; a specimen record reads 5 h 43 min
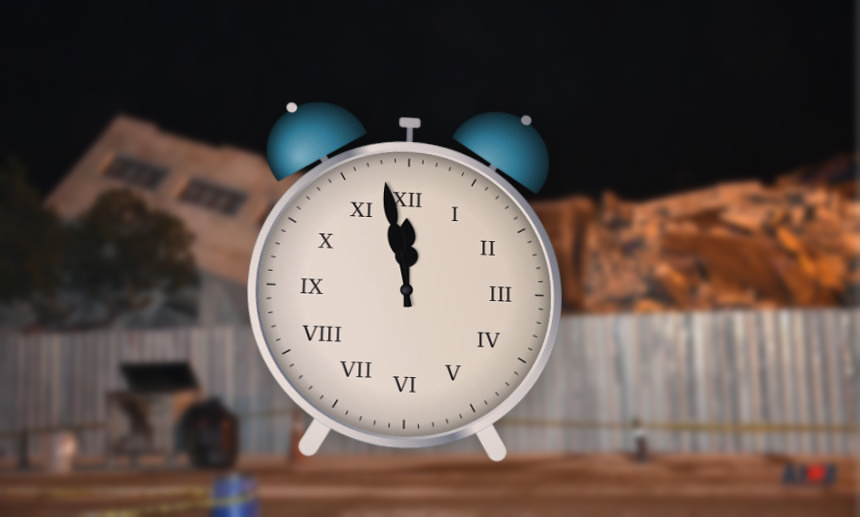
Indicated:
11 h 58 min
